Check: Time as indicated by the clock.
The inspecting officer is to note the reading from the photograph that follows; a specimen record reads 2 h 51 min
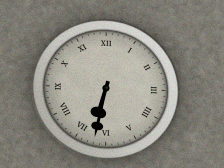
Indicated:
6 h 32 min
